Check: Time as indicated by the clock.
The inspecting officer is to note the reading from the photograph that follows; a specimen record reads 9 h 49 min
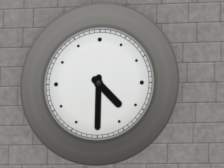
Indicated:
4 h 30 min
